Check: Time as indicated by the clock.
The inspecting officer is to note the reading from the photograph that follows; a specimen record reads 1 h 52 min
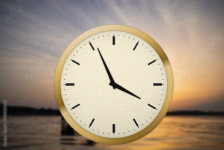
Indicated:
3 h 56 min
